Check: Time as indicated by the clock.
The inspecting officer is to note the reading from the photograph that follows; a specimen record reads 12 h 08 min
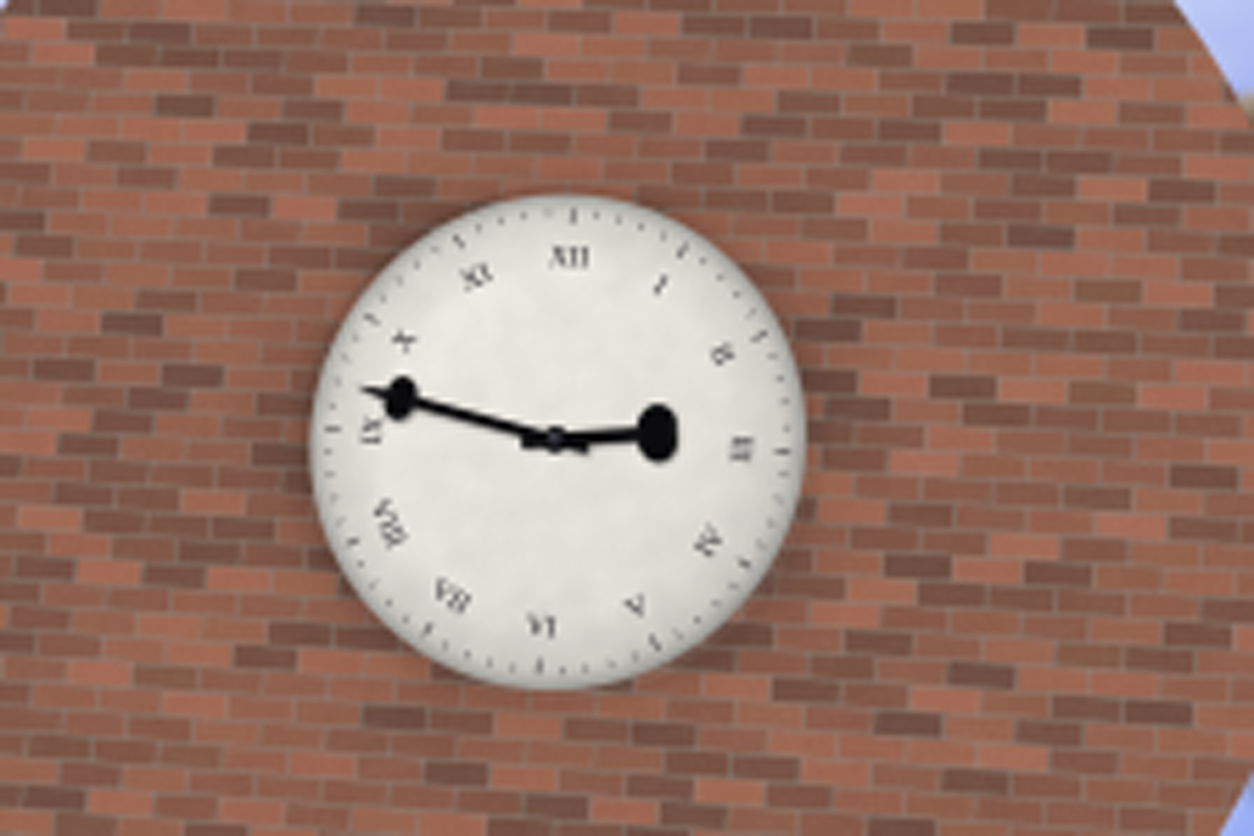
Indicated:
2 h 47 min
